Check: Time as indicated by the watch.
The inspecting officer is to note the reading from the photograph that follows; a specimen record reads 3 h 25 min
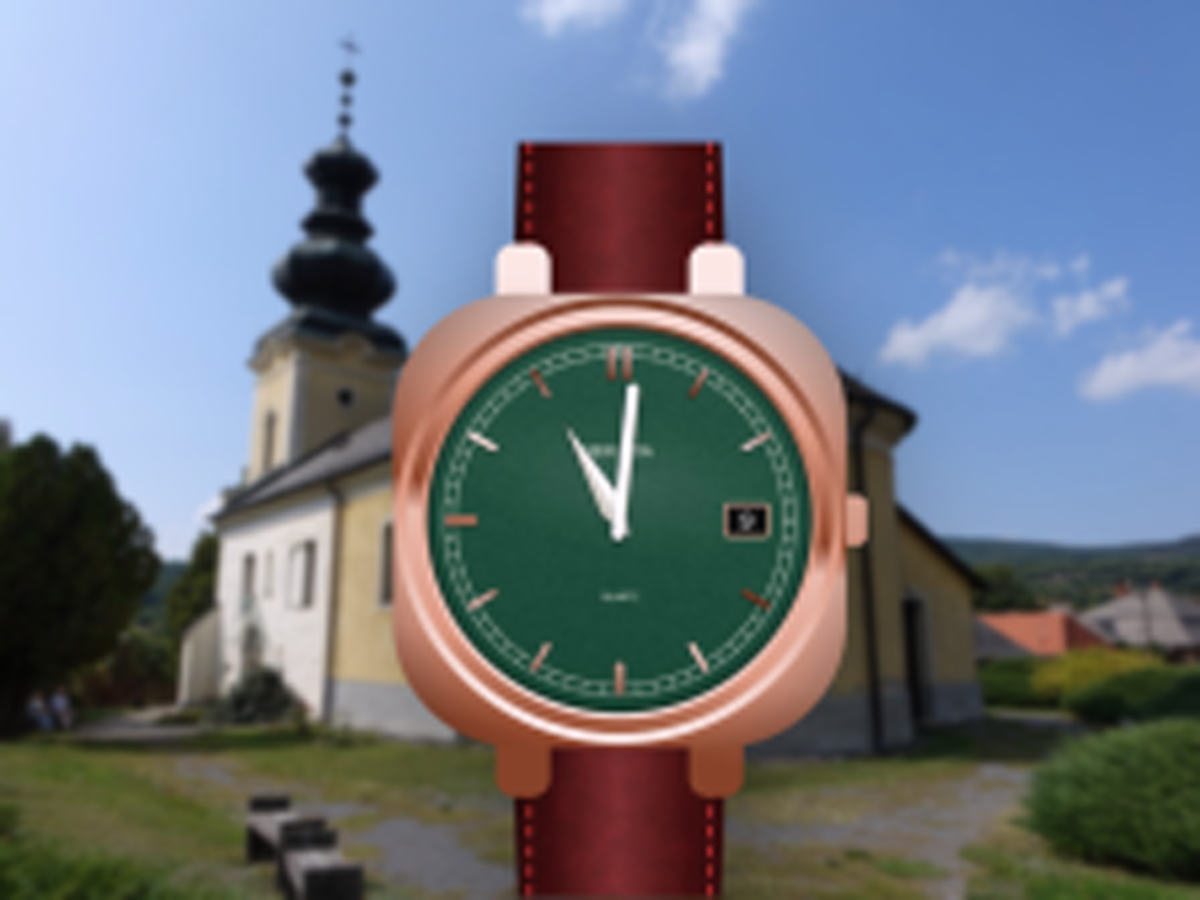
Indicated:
11 h 01 min
